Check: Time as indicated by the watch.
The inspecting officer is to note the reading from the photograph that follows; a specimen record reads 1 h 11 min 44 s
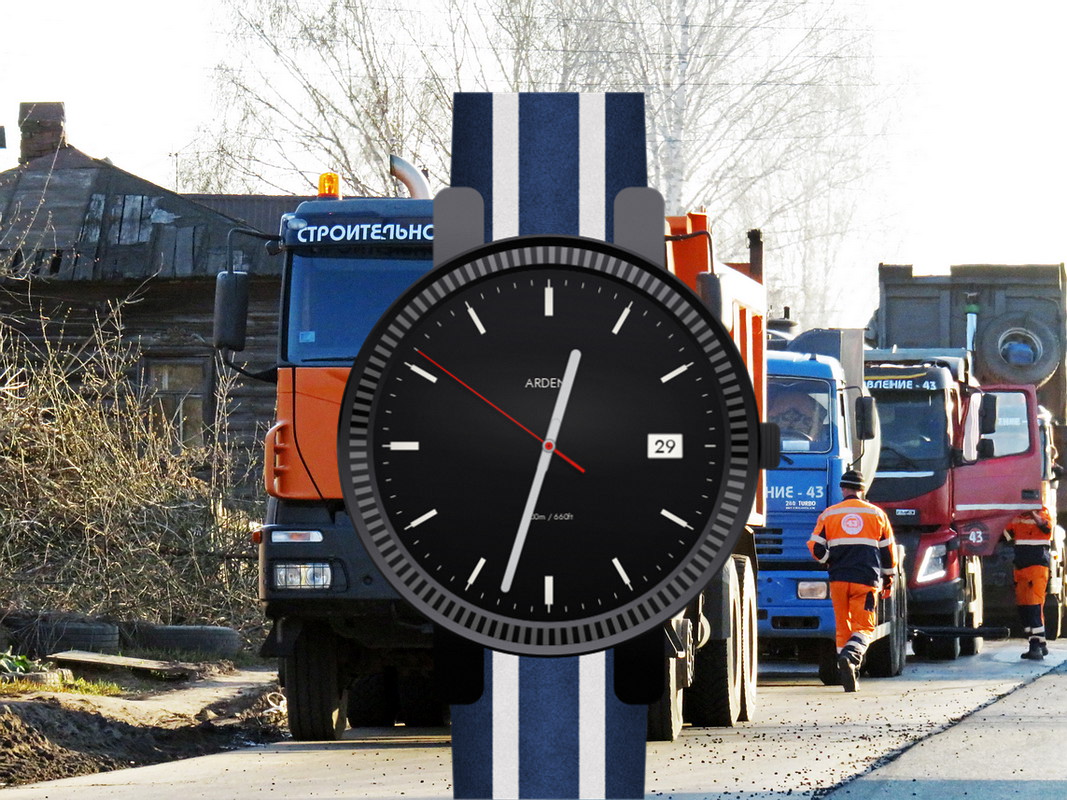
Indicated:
12 h 32 min 51 s
